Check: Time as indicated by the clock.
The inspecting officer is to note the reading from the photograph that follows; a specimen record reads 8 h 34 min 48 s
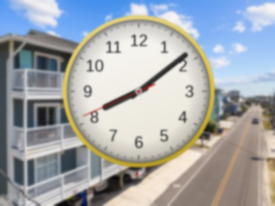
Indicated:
8 h 08 min 41 s
